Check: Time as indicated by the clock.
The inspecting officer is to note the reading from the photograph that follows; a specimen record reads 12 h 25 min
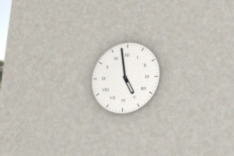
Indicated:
4 h 58 min
